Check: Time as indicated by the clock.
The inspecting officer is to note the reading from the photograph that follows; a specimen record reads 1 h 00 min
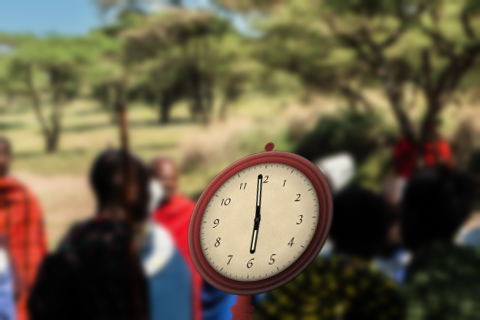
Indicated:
5 h 59 min
